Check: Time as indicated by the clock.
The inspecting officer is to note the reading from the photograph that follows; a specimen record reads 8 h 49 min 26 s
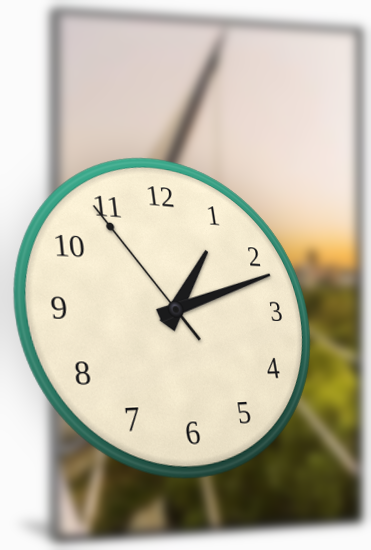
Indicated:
1 h 11 min 54 s
